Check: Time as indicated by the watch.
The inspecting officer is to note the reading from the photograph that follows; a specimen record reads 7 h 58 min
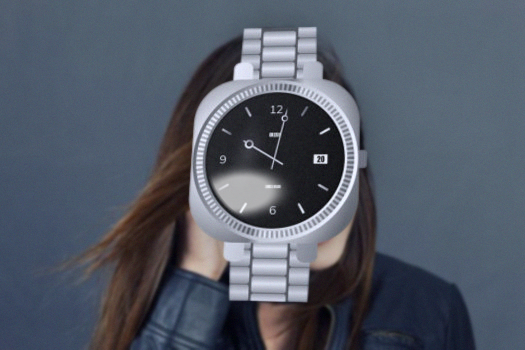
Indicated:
10 h 02 min
